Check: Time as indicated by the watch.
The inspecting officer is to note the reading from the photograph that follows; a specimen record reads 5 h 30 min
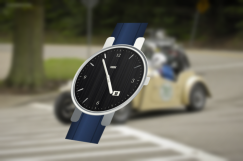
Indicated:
4 h 54 min
